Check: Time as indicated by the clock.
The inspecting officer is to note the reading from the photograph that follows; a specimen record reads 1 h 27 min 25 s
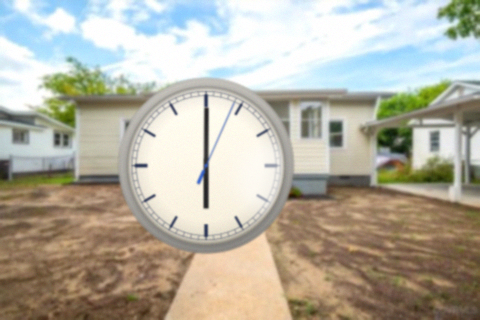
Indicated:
6 h 00 min 04 s
